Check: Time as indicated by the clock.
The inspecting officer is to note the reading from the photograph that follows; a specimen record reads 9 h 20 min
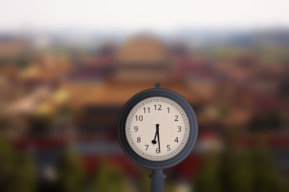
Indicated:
6 h 29 min
